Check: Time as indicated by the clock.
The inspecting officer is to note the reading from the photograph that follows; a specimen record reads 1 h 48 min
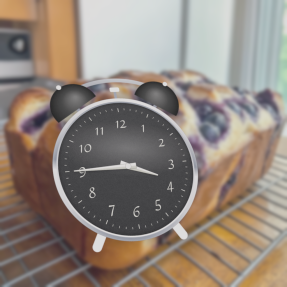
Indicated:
3 h 45 min
